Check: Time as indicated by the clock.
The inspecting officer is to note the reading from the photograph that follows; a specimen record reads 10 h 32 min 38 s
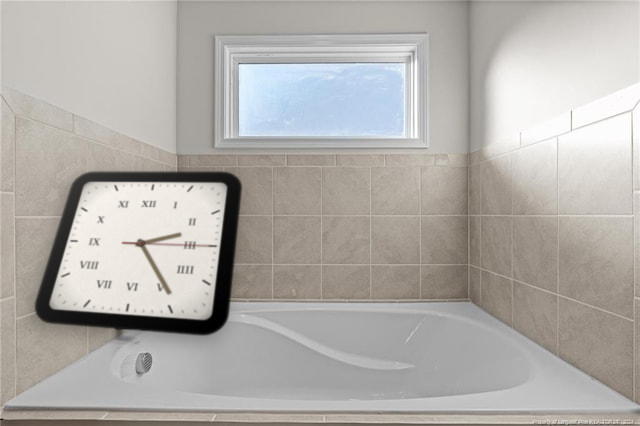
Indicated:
2 h 24 min 15 s
